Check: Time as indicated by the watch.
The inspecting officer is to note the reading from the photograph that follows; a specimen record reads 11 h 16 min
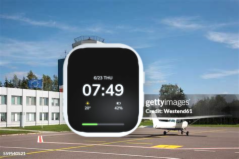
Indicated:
7 h 49 min
